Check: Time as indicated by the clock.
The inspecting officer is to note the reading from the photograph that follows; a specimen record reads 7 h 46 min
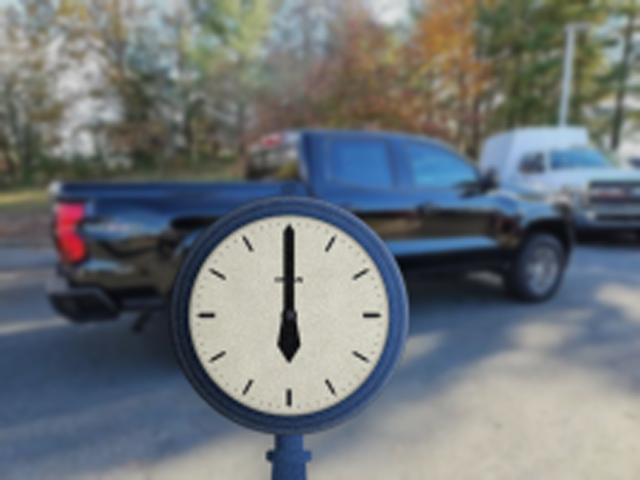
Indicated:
6 h 00 min
